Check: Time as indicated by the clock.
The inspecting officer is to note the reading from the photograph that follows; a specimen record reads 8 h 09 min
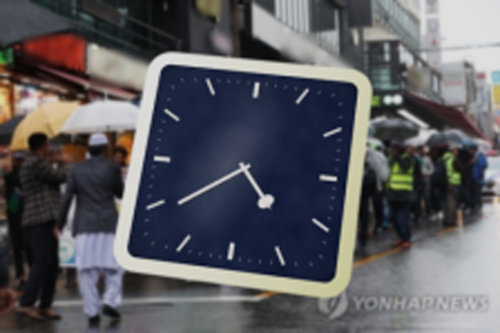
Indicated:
4 h 39 min
